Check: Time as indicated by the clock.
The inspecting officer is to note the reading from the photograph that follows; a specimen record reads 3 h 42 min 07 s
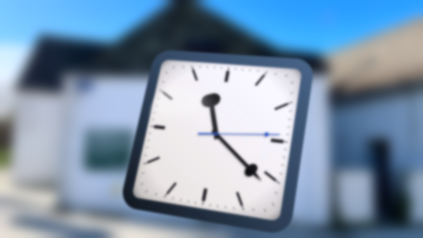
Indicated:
11 h 21 min 14 s
